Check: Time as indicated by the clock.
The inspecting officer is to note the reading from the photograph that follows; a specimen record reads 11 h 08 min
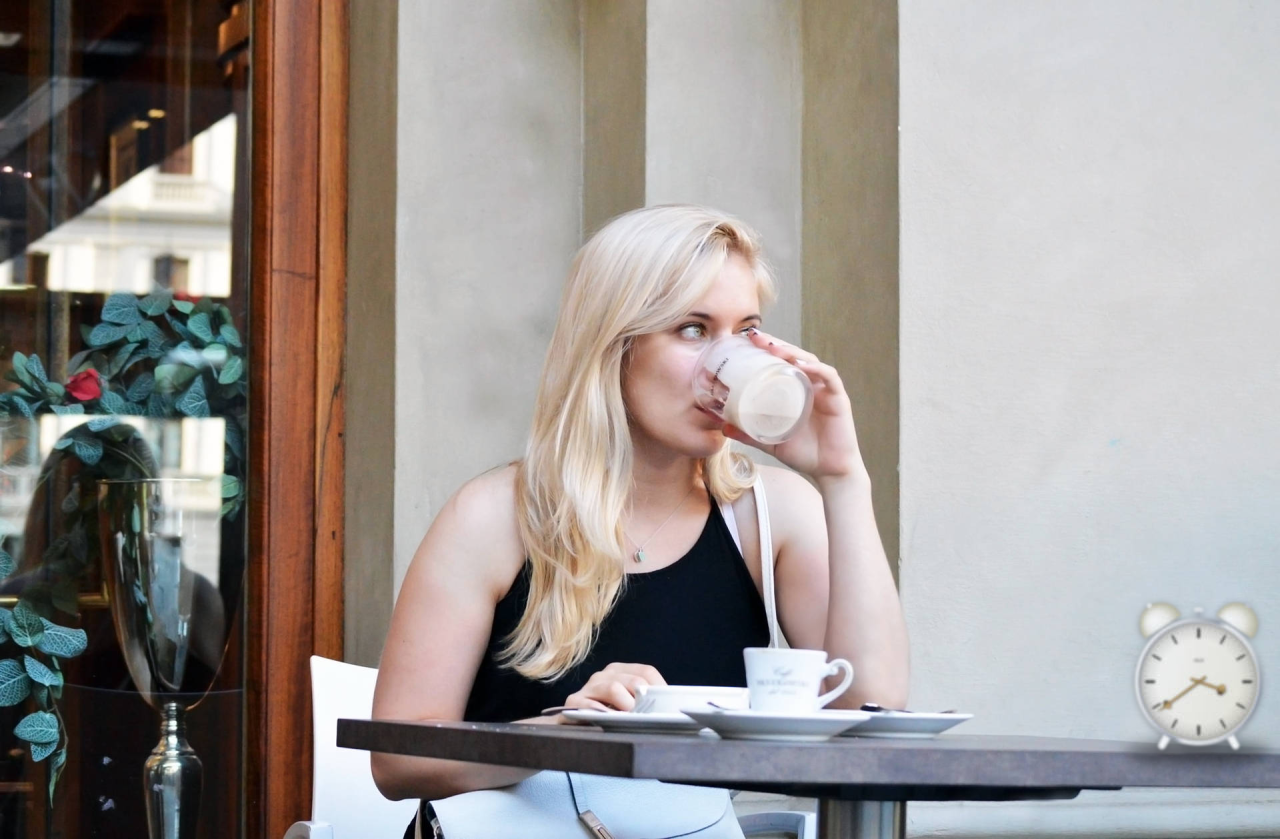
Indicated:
3 h 39 min
